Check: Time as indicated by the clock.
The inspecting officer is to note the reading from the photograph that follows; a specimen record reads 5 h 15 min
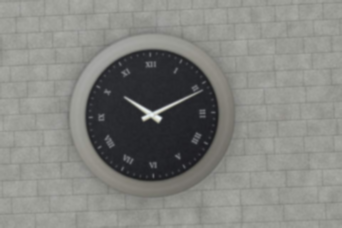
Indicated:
10 h 11 min
